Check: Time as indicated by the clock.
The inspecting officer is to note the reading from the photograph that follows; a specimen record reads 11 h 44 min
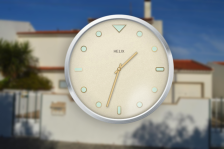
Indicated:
1 h 33 min
